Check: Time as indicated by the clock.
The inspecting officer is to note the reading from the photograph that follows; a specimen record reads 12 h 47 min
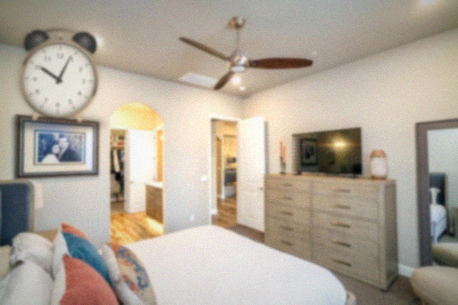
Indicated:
10 h 04 min
